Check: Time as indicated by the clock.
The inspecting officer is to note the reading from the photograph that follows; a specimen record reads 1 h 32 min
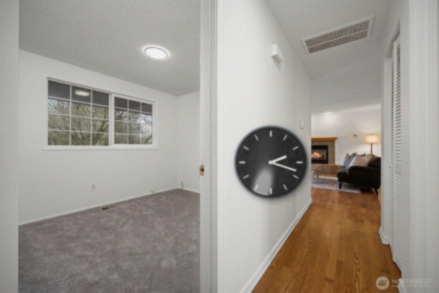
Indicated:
2 h 18 min
